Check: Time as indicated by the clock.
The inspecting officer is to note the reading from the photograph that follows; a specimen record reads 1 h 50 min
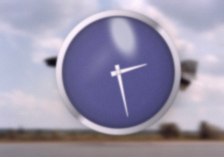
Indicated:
2 h 28 min
